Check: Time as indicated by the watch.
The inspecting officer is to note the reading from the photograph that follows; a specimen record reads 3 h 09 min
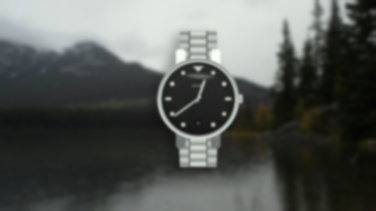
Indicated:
12 h 39 min
